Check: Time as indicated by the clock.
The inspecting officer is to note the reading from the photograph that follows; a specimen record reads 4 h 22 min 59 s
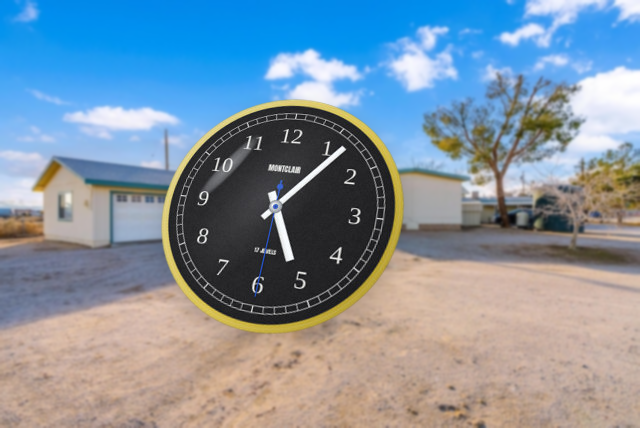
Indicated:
5 h 06 min 30 s
